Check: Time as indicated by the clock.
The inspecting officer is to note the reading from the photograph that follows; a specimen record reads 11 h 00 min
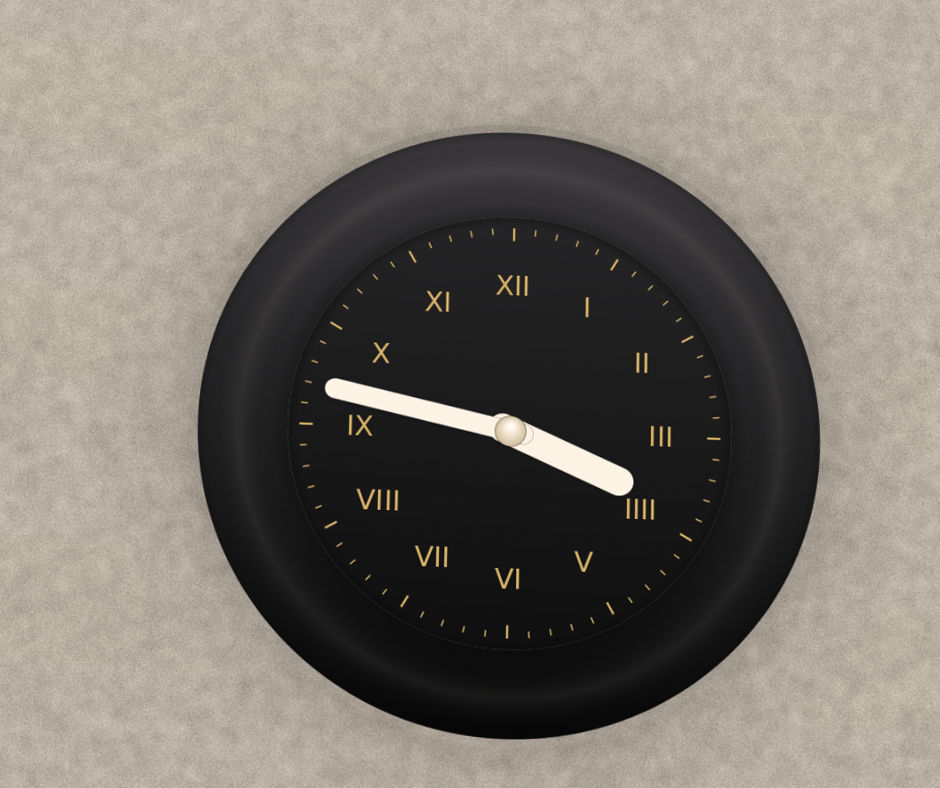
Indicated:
3 h 47 min
